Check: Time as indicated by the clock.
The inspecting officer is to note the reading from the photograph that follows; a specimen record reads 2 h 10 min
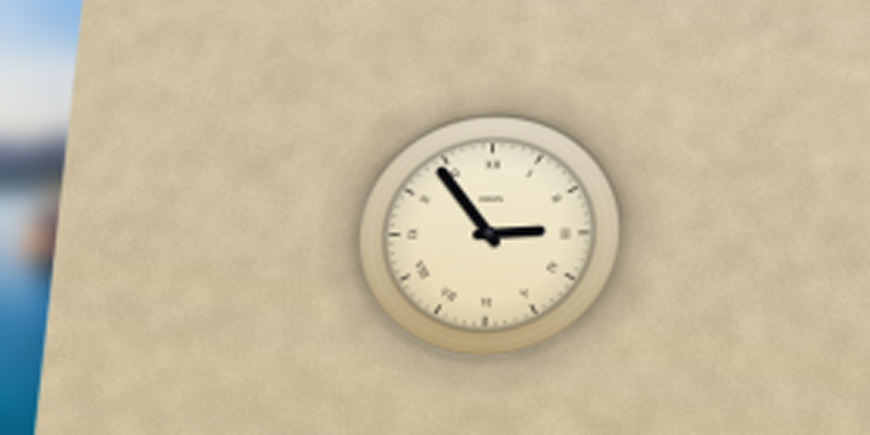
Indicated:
2 h 54 min
